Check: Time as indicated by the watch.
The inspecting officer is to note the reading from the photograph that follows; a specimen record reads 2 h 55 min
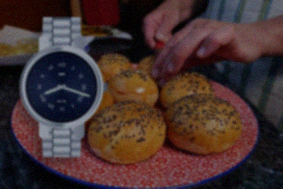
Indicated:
8 h 18 min
